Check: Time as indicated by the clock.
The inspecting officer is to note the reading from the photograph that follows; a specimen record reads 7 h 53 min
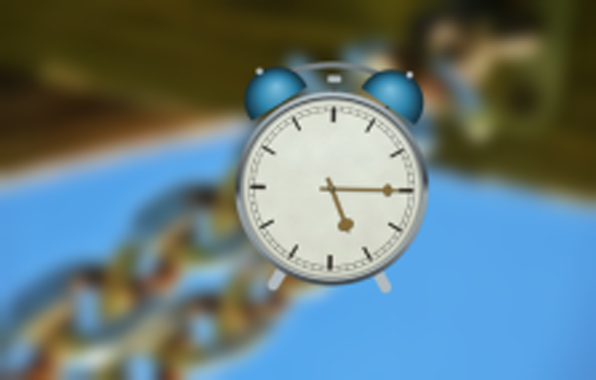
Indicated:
5 h 15 min
